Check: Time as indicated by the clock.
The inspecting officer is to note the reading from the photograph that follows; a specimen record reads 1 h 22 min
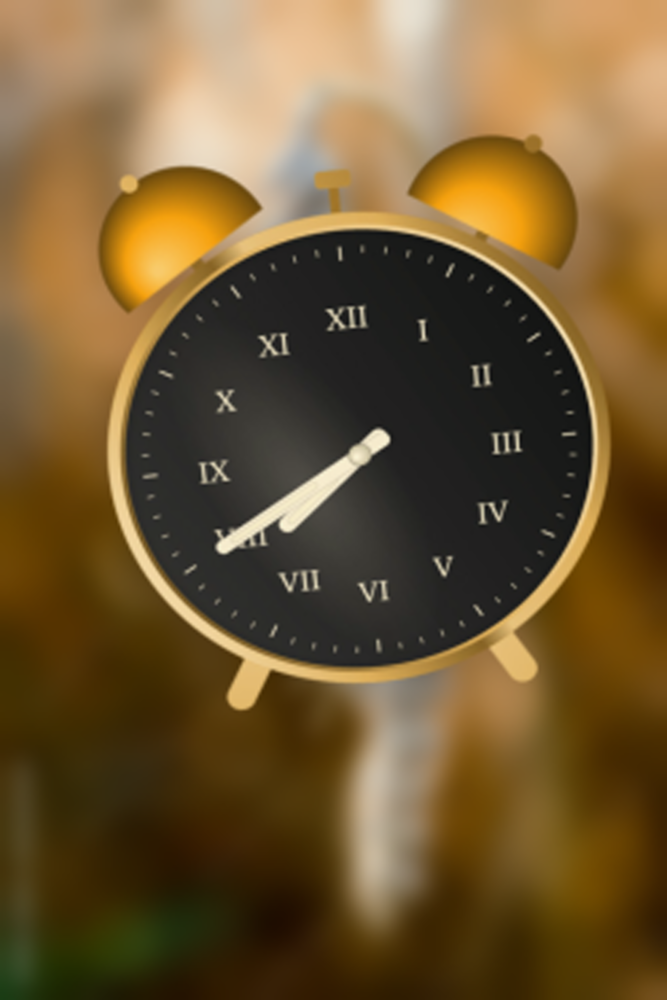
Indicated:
7 h 40 min
